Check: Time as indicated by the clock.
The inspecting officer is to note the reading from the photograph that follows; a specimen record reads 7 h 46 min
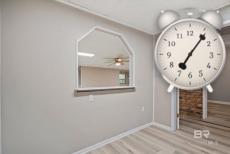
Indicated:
7 h 06 min
